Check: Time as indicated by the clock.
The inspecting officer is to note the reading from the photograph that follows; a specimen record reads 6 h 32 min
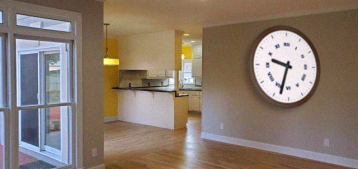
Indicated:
9 h 33 min
